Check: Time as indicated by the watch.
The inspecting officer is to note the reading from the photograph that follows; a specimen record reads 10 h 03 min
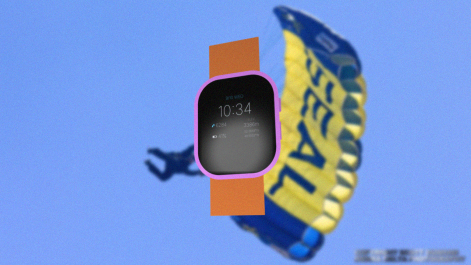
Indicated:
10 h 34 min
